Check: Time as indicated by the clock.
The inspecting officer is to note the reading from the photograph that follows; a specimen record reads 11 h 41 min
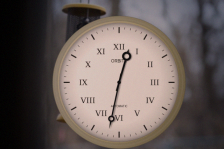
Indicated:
12 h 32 min
